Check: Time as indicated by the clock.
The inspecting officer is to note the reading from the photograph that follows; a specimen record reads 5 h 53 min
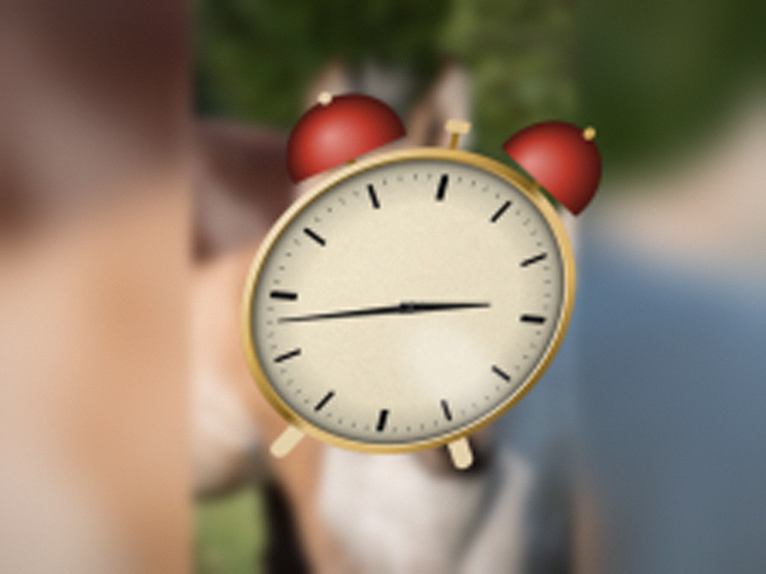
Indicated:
2 h 43 min
